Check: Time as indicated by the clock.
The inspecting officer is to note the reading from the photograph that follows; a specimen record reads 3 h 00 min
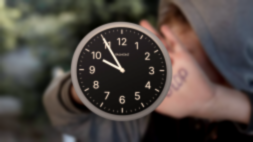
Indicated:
9 h 55 min
